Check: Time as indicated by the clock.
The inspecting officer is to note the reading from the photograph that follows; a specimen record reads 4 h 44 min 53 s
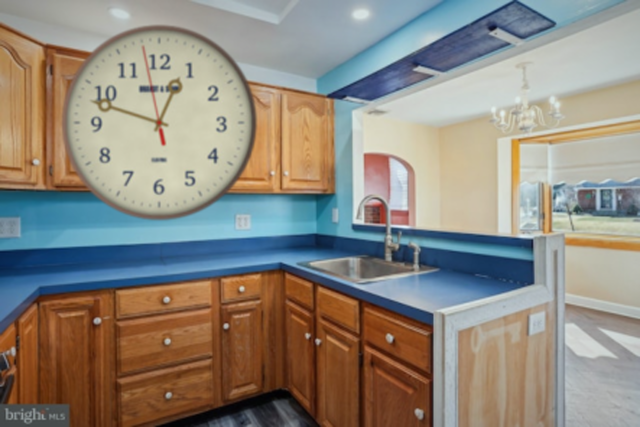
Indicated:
12 h 47 min 58 s
